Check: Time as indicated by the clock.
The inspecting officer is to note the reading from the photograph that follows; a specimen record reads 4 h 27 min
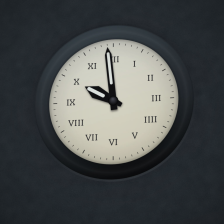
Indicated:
9 h 59 min
